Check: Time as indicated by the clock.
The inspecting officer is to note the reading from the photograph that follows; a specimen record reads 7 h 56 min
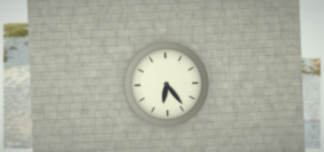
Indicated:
6 h 24 min
